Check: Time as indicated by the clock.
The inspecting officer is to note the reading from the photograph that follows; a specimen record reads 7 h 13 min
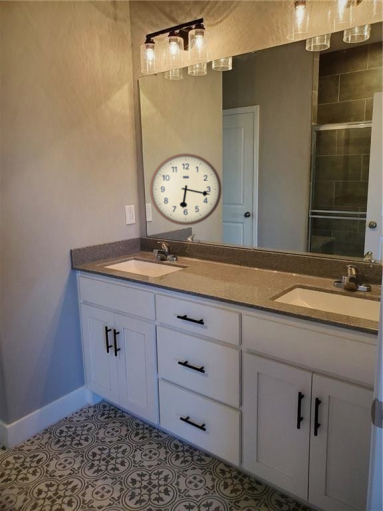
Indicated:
6 h 17 min
